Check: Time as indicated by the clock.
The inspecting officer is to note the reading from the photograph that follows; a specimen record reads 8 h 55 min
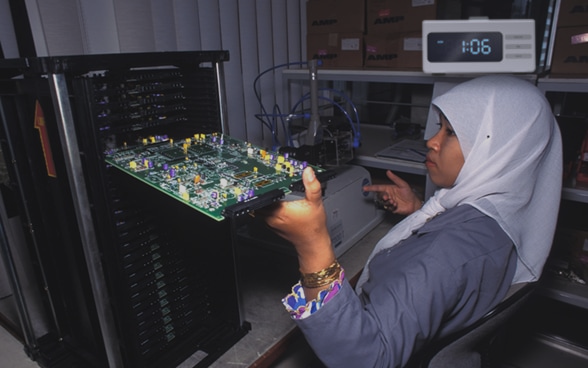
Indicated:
1 h 06 min
